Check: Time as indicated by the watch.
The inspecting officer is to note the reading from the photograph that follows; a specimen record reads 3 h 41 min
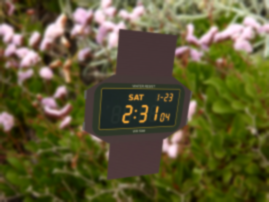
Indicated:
2 h 31 min
